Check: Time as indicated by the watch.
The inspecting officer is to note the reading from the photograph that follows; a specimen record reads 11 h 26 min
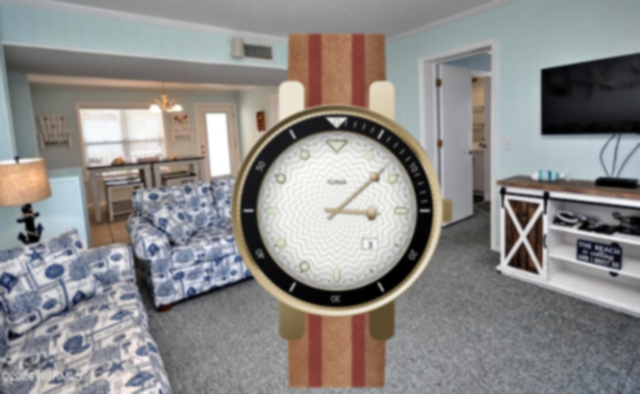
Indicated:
3 h 08 min
